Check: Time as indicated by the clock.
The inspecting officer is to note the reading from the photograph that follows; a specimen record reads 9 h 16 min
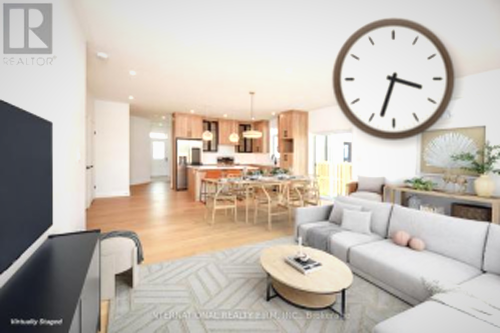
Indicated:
3 h 33 min
